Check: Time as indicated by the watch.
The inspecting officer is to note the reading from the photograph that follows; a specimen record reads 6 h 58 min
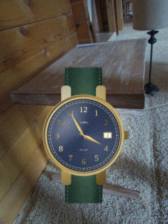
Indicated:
3 h 55 min
